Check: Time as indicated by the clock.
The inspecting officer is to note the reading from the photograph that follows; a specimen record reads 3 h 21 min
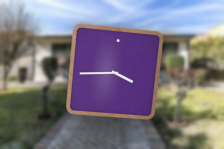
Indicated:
3 h 44 min
